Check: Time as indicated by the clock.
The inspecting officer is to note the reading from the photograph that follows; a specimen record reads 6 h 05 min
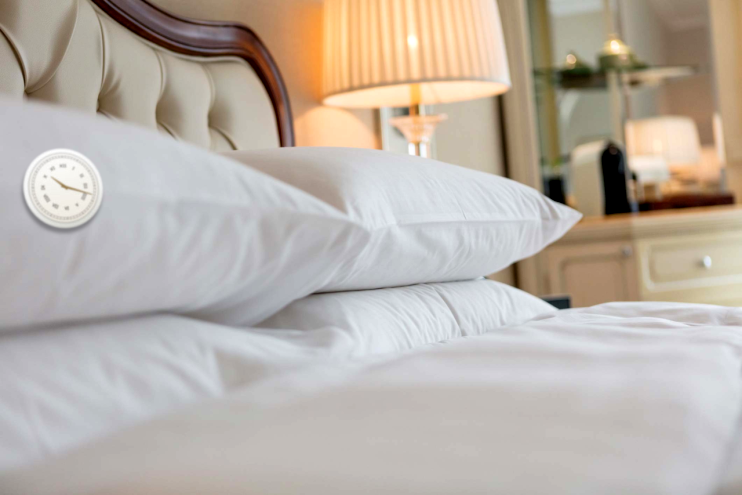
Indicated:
10 h 18 min
